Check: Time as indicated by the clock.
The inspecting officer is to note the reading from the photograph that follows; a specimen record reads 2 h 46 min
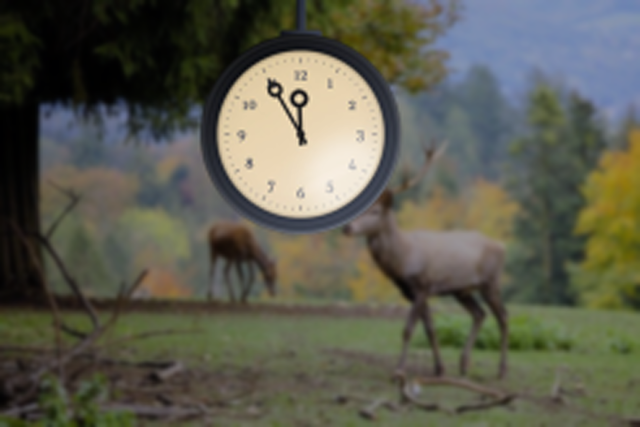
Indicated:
11 h 55 min
